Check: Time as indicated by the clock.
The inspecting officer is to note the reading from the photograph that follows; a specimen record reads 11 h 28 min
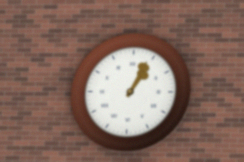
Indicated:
1 h 04 min
